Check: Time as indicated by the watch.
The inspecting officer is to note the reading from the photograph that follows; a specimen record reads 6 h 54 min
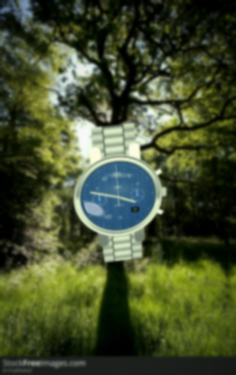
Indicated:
3 h 48 min
